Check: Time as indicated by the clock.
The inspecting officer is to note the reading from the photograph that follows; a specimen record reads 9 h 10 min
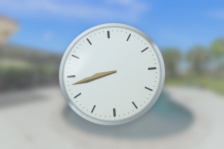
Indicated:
8 h 43 min
